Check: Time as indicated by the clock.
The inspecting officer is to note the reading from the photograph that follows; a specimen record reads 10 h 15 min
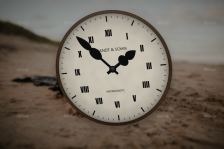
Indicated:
1 h 53 min
